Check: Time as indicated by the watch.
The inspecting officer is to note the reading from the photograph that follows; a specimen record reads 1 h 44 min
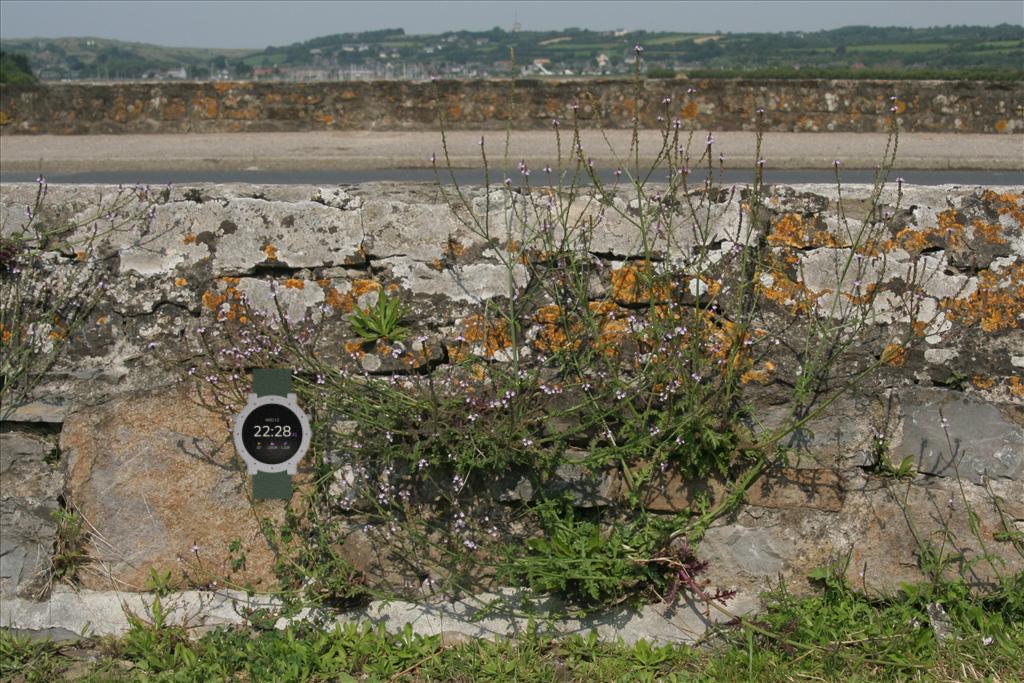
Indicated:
22 h 28 min
